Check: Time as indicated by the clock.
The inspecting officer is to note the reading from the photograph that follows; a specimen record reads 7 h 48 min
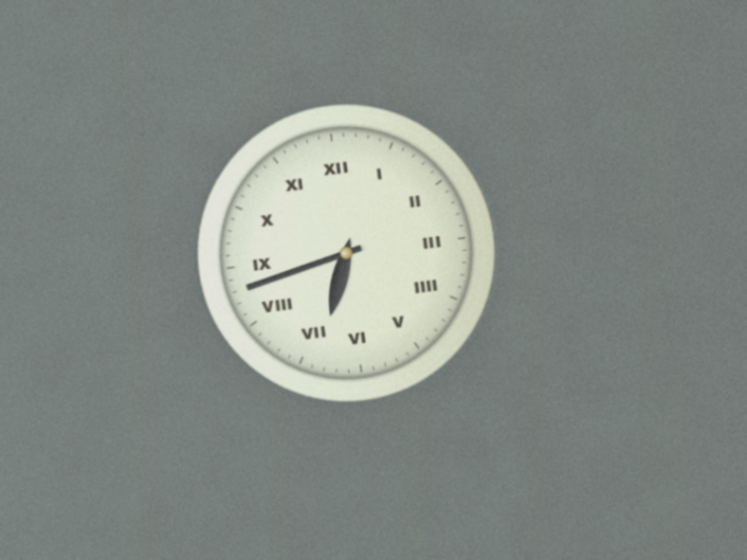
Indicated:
6 h 43 min
